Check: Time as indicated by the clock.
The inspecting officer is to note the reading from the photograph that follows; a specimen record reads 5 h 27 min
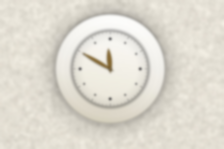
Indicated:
11 h 50 min
